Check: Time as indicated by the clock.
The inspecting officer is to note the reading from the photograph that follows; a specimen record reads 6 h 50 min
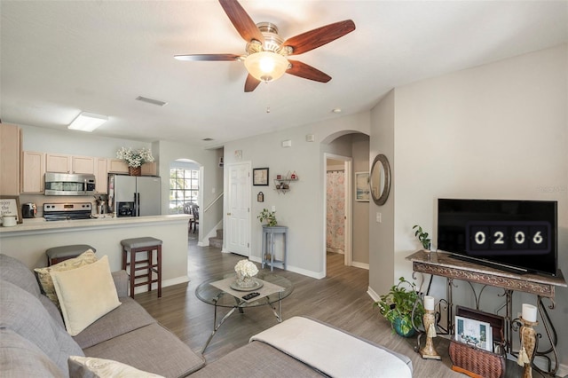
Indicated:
2 h 06 min
